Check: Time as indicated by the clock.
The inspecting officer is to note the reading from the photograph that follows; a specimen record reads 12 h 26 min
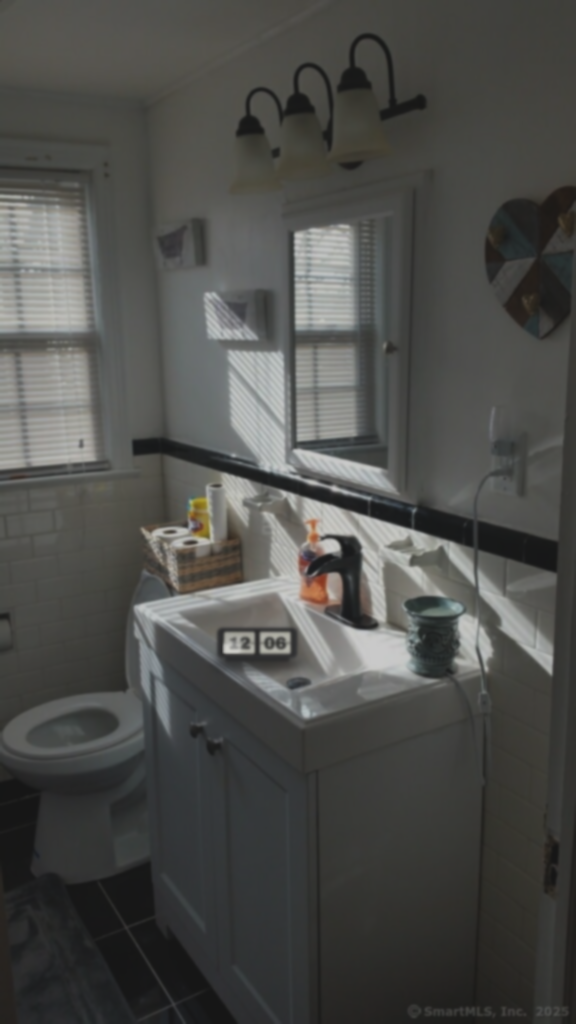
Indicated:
12 h 06 min
